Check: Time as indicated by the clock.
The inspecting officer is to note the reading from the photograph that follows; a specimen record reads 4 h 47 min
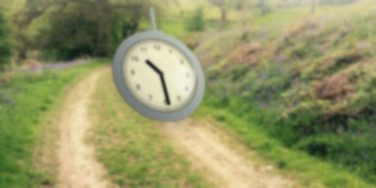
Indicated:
10 h 29 min
